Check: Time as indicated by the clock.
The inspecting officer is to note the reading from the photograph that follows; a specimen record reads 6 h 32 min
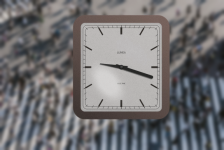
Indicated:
9 h 18 min
